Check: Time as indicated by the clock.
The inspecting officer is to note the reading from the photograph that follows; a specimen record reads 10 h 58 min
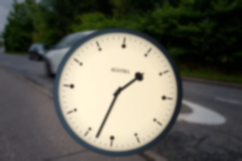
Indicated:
1 h 33 min
